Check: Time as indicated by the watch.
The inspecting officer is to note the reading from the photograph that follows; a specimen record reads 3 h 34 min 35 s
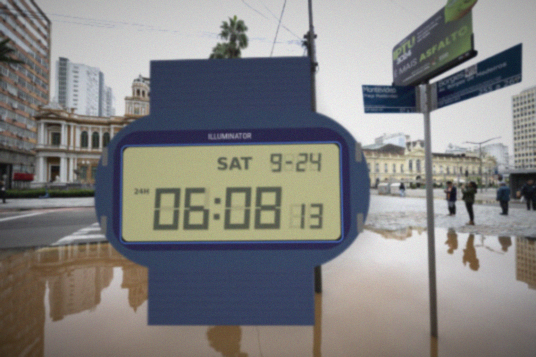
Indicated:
6 h 08 min 13 s
